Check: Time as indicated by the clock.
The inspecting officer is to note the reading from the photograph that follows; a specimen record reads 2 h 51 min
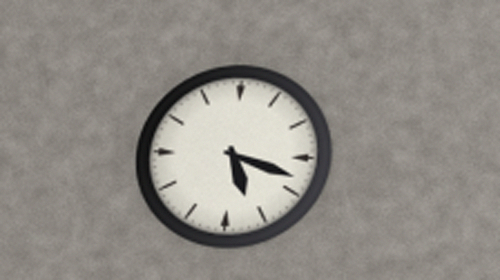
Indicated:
5 h 18 min
